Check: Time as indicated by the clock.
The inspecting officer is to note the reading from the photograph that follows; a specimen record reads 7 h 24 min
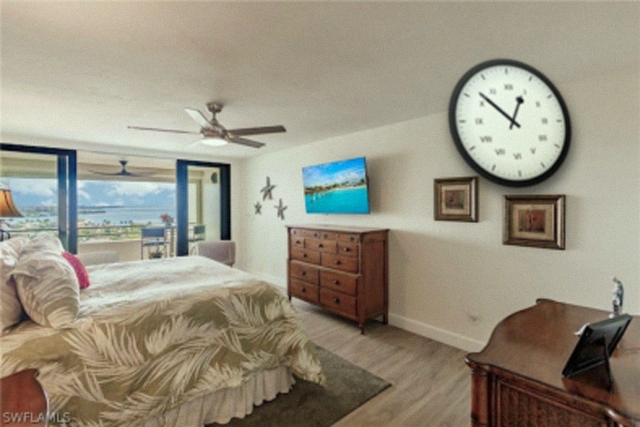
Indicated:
12 h 52 min
